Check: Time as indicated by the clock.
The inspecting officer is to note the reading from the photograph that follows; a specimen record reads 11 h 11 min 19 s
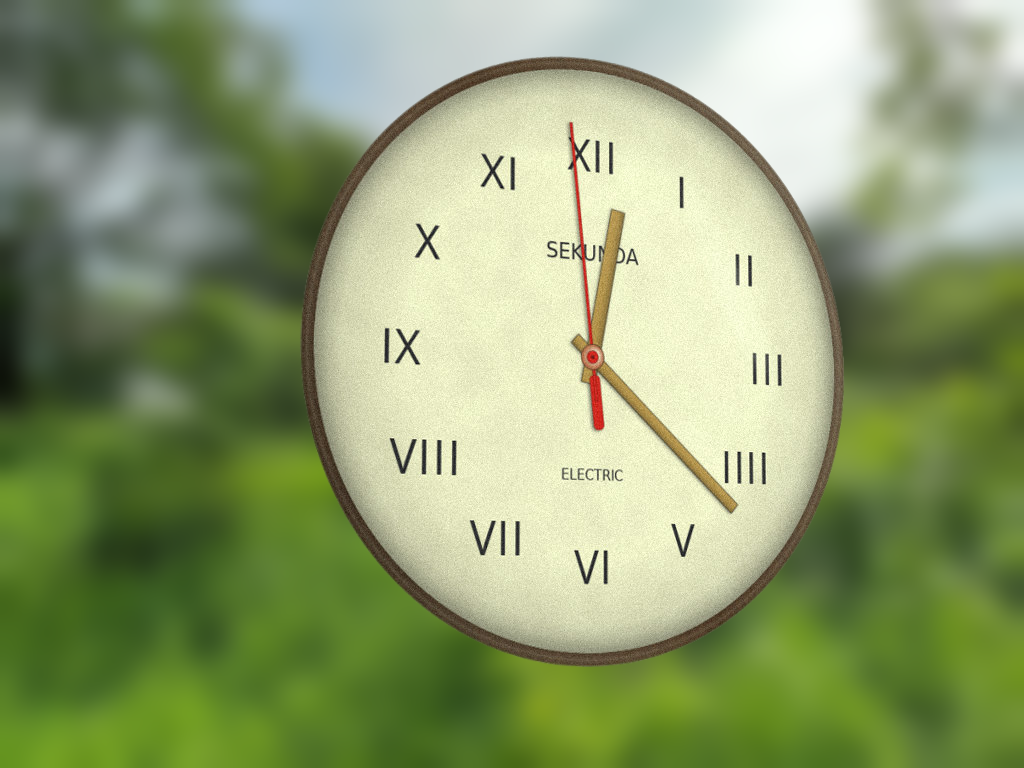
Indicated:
12 h 21 min 59 s
